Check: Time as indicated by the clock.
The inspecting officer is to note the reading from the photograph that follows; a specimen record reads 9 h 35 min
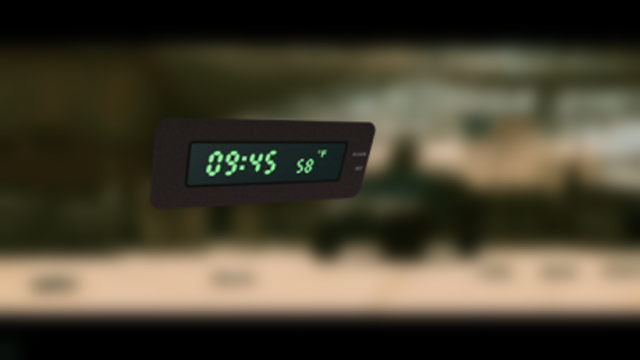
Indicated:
9 h 45 min
